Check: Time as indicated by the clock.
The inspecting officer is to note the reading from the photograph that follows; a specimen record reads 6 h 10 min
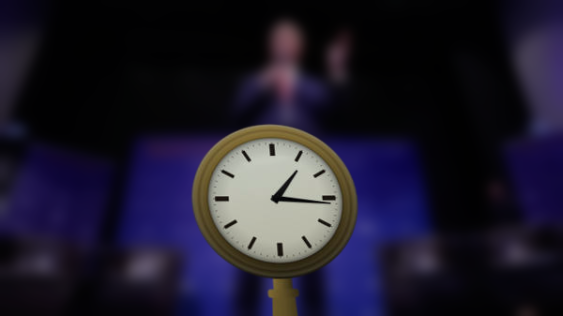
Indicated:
1 h 16 min
